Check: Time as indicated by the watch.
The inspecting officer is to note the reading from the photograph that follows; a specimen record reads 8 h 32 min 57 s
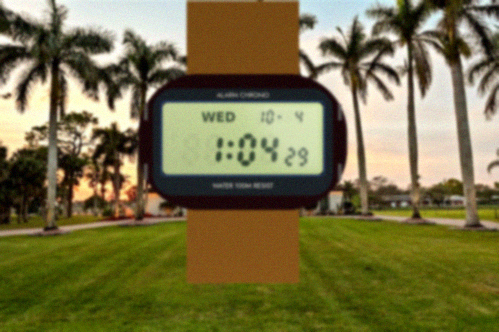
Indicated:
1 h 04 min 29 s
